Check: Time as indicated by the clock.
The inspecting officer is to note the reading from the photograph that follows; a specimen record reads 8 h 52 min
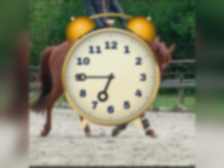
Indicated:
6 h 45 min
